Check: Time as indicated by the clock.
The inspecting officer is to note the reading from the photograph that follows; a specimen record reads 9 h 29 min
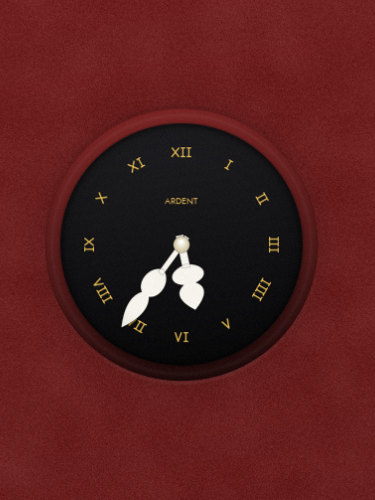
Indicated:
5 h 36 min
